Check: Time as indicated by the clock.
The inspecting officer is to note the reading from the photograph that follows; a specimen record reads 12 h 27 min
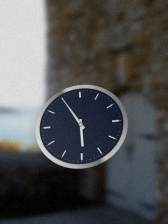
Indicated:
5 h 55 min
